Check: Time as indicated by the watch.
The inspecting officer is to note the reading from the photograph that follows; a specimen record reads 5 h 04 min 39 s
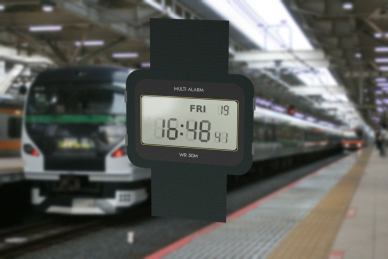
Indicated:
16 h 48 min 41 s
